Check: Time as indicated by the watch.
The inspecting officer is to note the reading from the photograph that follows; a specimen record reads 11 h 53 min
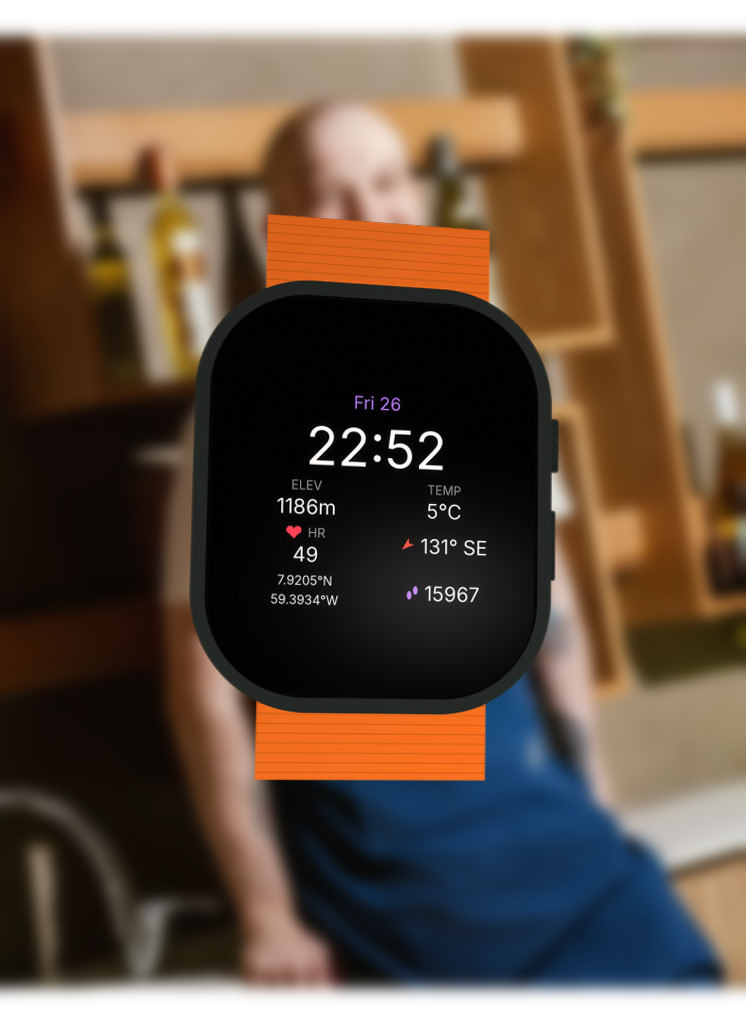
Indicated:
22 h 52 min
